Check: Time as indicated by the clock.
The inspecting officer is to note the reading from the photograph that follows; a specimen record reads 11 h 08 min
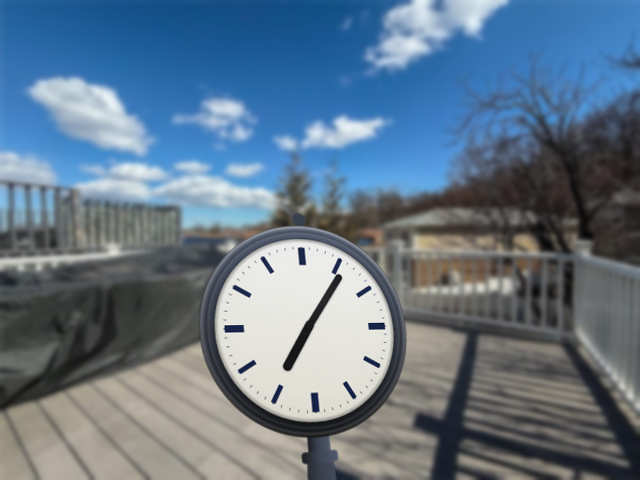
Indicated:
7 h 06 min
